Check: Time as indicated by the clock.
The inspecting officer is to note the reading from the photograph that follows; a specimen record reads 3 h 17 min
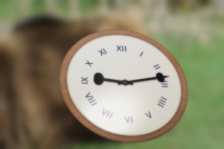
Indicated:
9 h 13 min
